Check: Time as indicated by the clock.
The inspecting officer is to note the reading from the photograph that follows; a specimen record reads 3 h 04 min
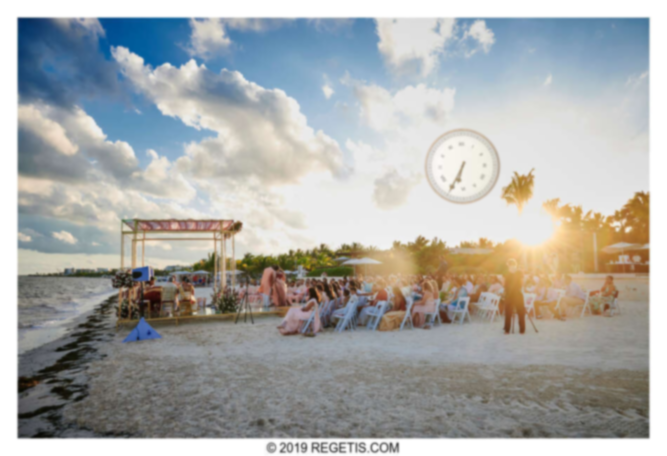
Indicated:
6 h 35 min
